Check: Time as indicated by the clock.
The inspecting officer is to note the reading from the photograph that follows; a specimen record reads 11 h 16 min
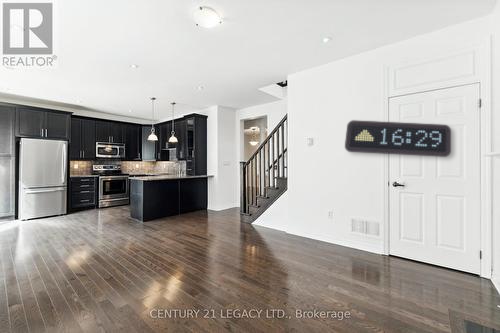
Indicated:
16 h 29 min
